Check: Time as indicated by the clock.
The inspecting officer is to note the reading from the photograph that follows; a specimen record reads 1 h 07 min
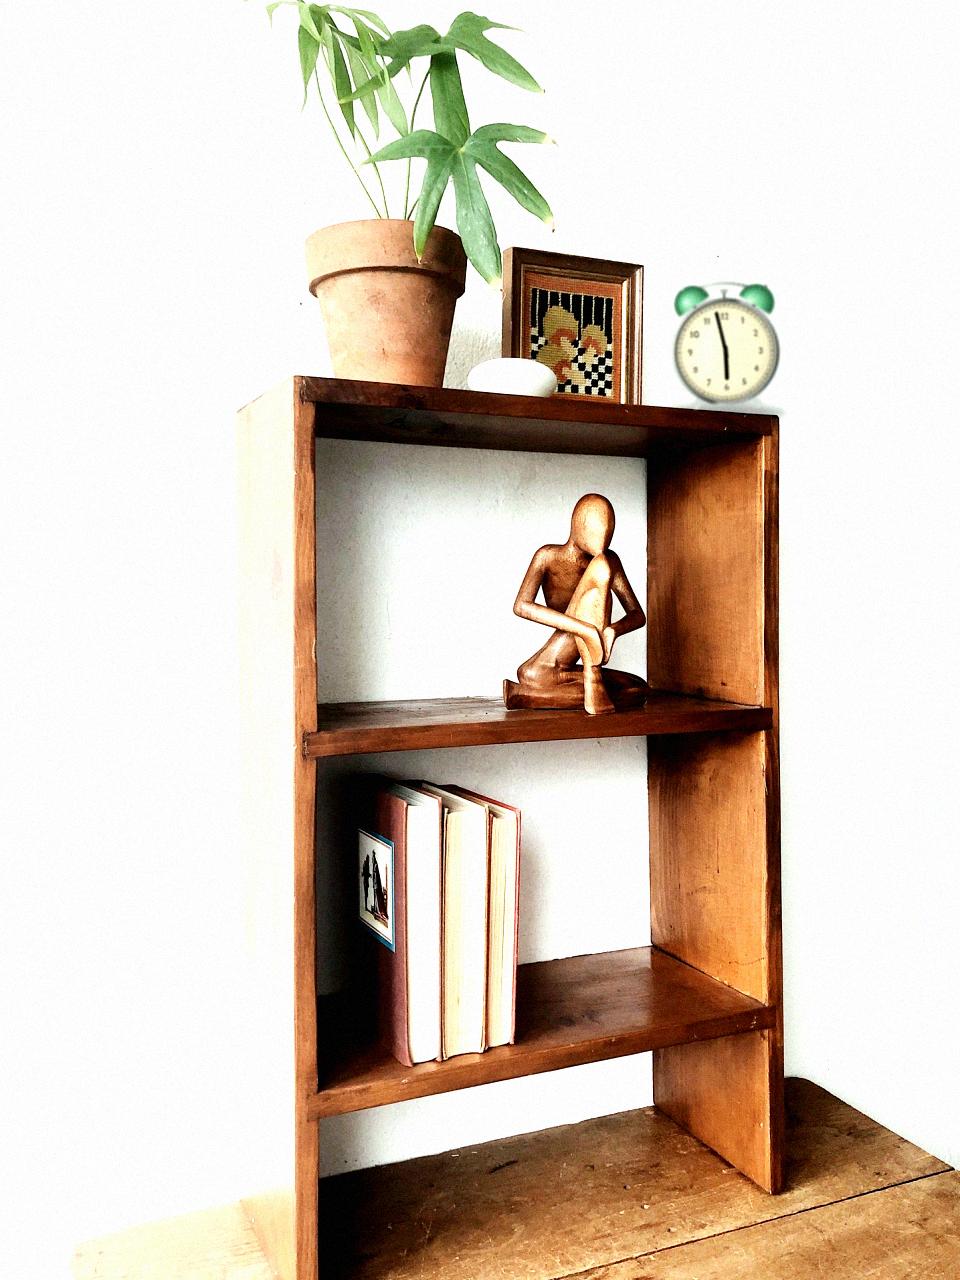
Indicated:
5 h 58 min
